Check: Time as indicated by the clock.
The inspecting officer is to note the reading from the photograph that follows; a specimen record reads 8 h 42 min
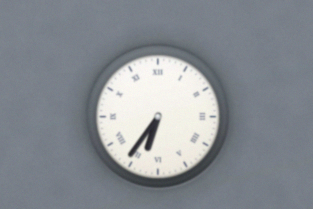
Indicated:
6 h 36 min
